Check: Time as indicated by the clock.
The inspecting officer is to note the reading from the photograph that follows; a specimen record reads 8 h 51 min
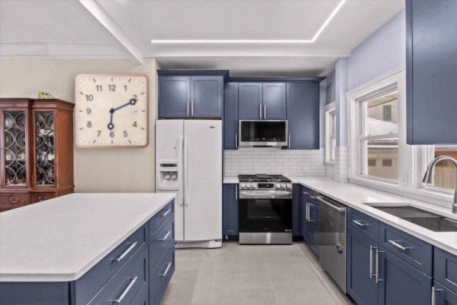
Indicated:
6 h 11 min
